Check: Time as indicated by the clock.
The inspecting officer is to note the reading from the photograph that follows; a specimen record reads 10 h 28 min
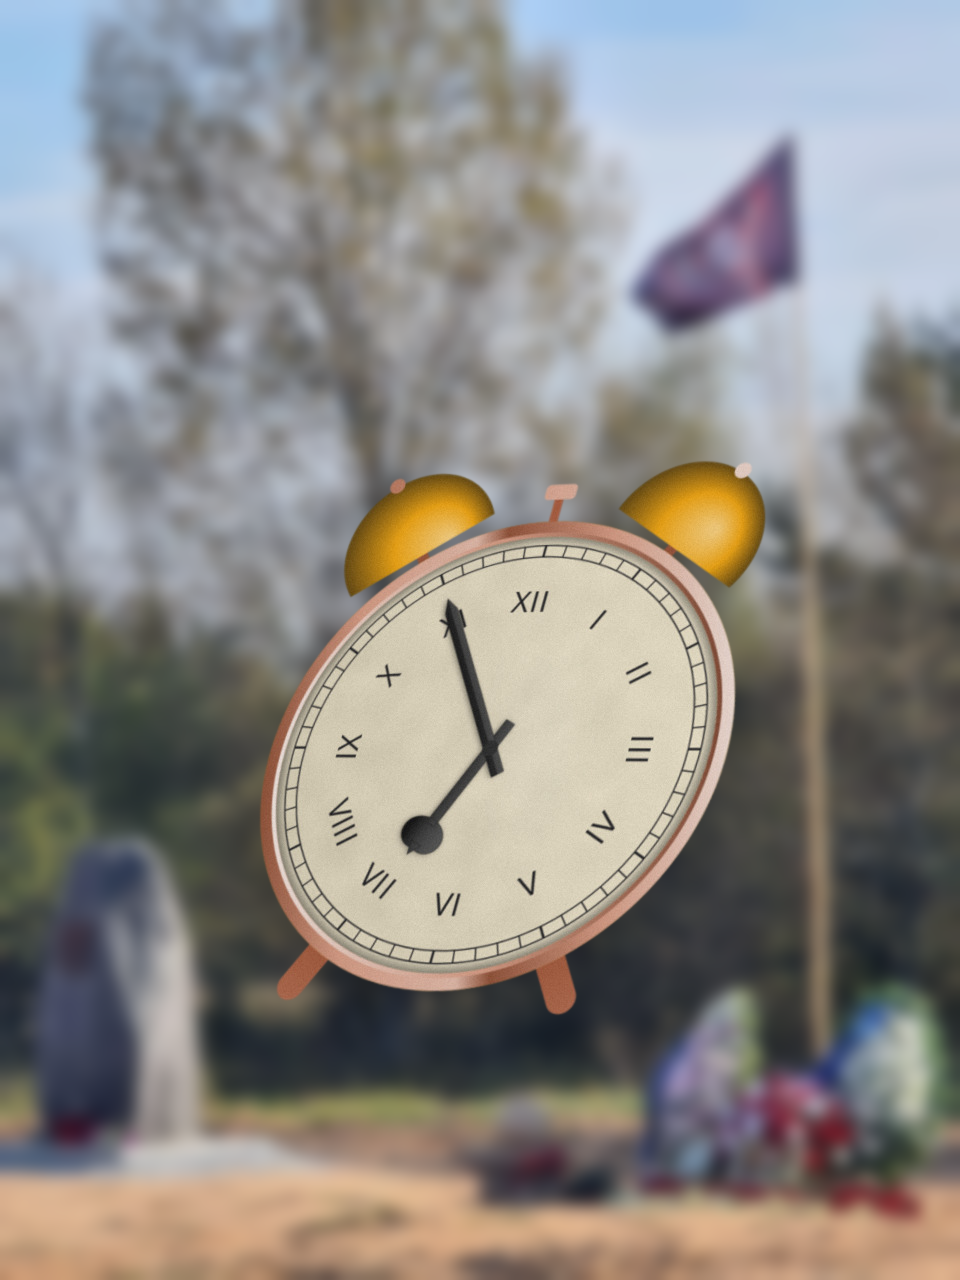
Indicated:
6 h 55 min
